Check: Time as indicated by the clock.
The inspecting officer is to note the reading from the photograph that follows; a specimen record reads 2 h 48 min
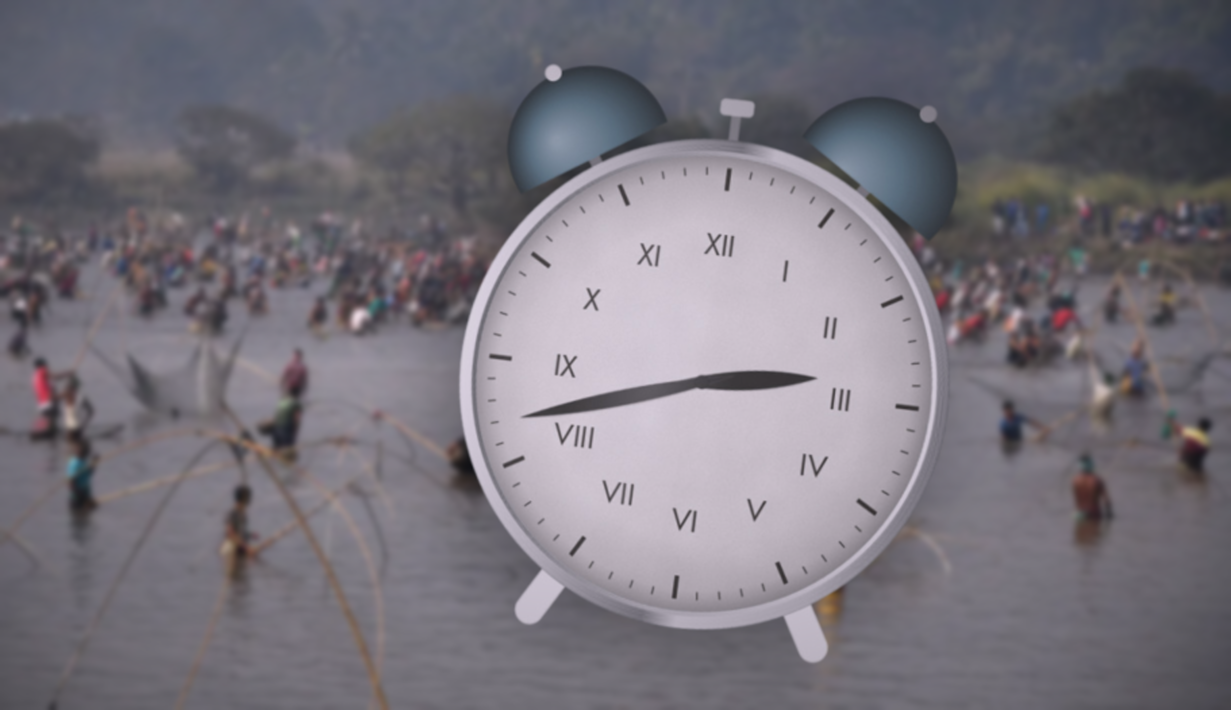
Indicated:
2 h 42 min
